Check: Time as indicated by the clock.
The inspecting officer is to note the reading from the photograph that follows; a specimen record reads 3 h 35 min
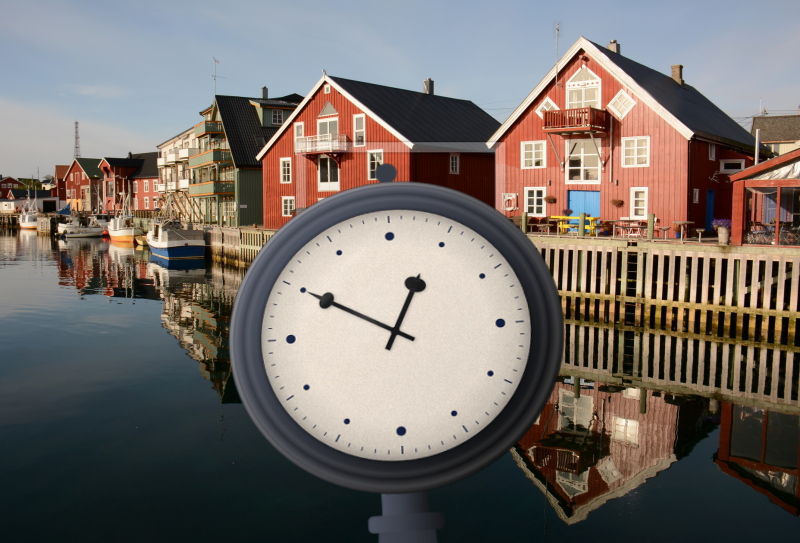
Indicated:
12 h 50 min
